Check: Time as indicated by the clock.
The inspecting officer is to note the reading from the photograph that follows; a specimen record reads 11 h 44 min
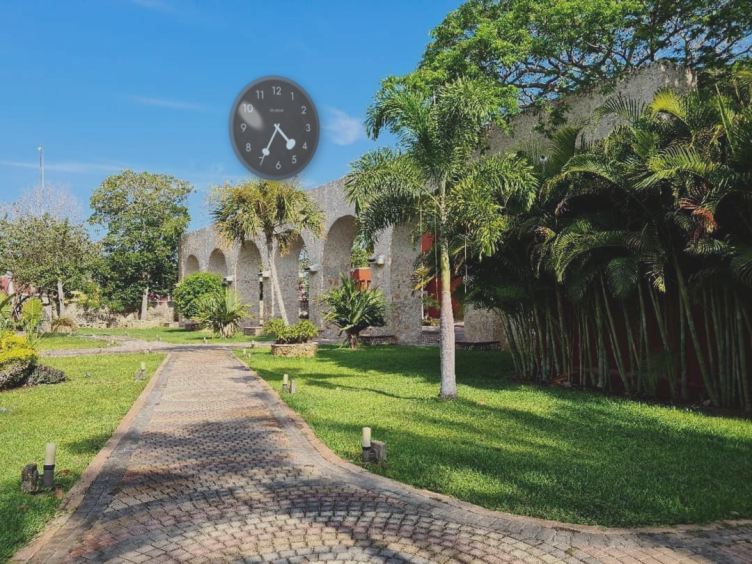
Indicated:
4 h 35 min
